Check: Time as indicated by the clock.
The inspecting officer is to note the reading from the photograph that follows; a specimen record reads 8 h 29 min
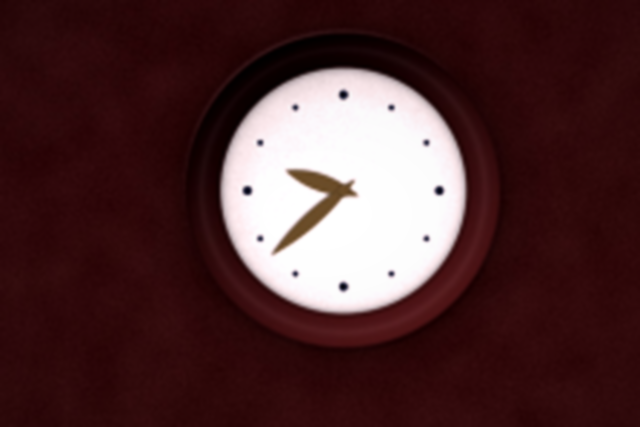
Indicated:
9 h 38 min
